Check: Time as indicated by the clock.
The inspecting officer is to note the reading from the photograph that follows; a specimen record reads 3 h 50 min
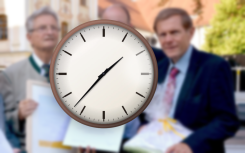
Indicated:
1 h 37 min
